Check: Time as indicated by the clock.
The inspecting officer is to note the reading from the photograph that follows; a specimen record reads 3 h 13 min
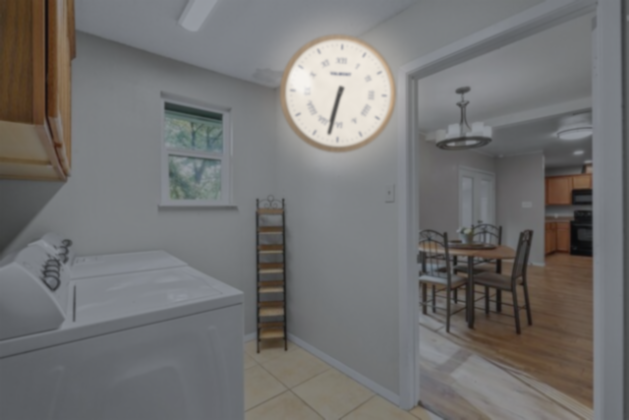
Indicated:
6 h 32 min
